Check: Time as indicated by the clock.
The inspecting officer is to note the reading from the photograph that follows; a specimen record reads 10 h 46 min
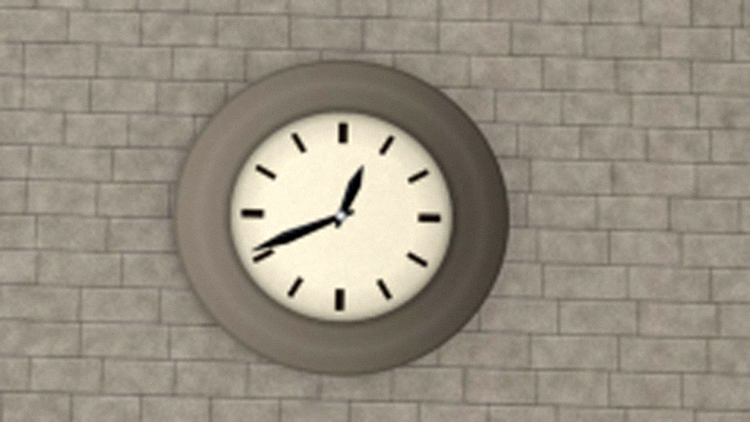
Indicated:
12 h 41 min
